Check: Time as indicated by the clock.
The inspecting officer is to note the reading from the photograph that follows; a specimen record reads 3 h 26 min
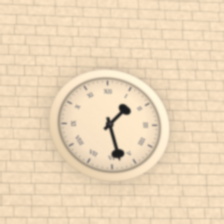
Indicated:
1 h 28 min
